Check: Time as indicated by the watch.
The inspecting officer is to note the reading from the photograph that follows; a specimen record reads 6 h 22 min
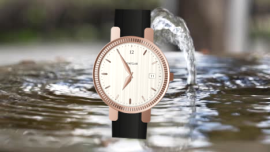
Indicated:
6 h 55 min
